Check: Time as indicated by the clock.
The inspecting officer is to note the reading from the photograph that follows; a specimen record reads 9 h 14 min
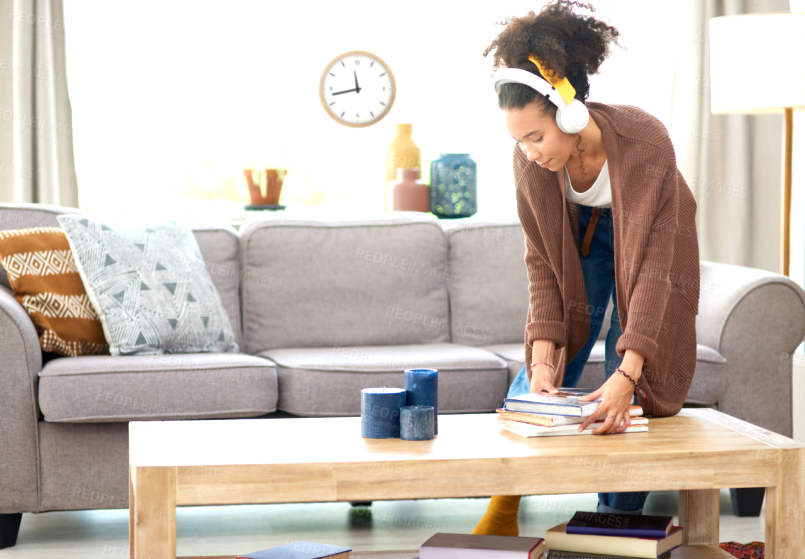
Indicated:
11 h 43 min
